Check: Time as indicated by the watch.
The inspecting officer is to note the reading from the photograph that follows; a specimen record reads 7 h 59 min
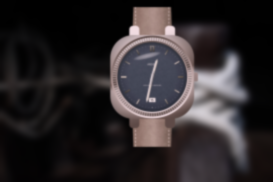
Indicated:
12 h 32 min
